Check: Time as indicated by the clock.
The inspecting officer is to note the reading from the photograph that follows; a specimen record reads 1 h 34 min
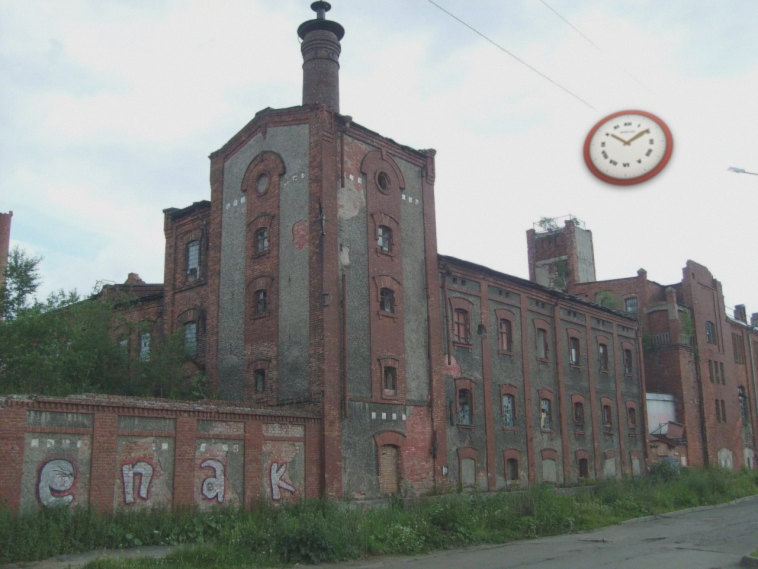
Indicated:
10 h 09 min
